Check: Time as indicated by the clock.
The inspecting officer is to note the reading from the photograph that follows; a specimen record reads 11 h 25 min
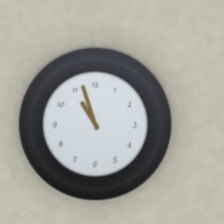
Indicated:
10 h 57 min
